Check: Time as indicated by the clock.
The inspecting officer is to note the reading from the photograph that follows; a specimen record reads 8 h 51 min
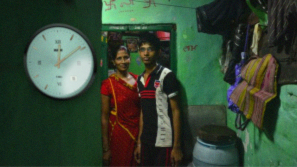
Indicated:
12 h 09 min
